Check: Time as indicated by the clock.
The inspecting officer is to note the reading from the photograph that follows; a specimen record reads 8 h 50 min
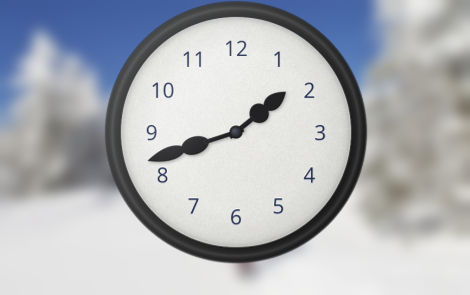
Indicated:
1 h 42 min
